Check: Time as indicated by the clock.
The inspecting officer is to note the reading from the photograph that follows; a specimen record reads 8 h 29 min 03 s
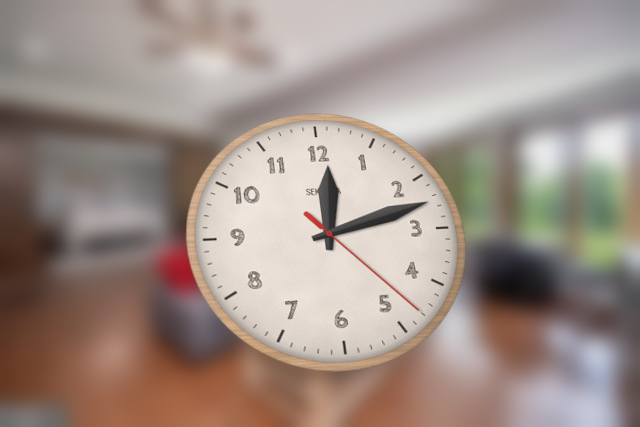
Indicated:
12 h 12 min 23 s
